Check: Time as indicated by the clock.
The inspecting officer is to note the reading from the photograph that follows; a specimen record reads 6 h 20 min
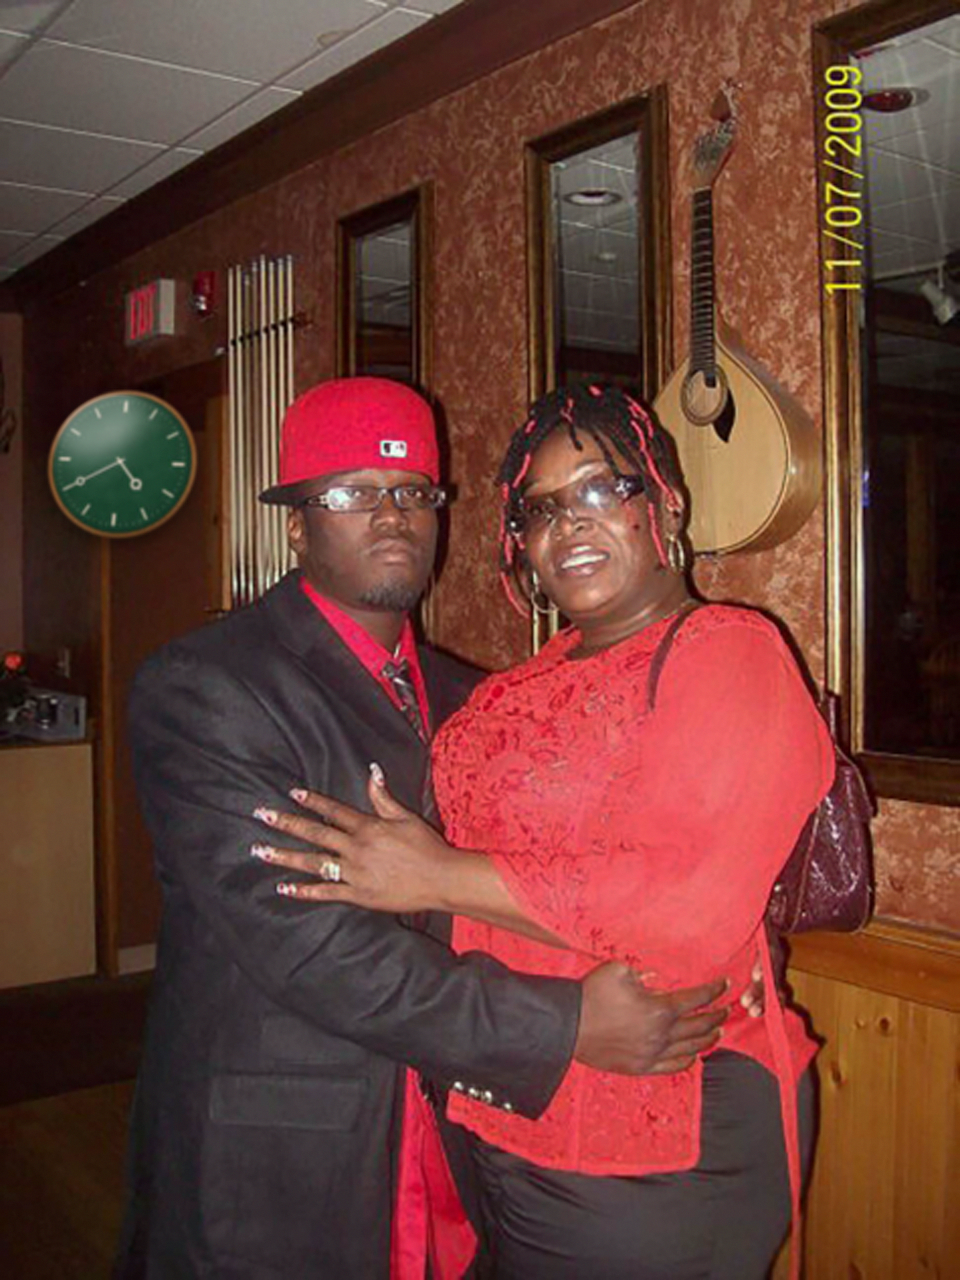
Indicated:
4 h 40 min
